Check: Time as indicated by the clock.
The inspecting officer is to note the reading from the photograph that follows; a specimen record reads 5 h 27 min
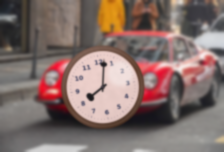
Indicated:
8 h 02 min
